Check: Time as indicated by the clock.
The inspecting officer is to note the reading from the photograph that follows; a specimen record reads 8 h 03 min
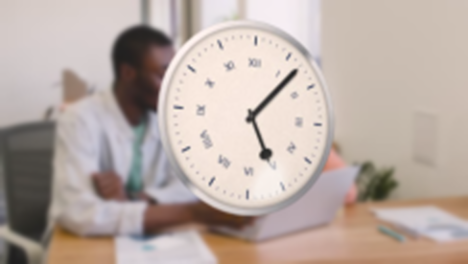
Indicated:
5 h 07 min
